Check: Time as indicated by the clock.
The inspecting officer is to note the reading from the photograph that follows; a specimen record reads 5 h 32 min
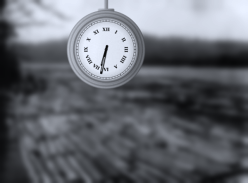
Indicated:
6 h 32 min
